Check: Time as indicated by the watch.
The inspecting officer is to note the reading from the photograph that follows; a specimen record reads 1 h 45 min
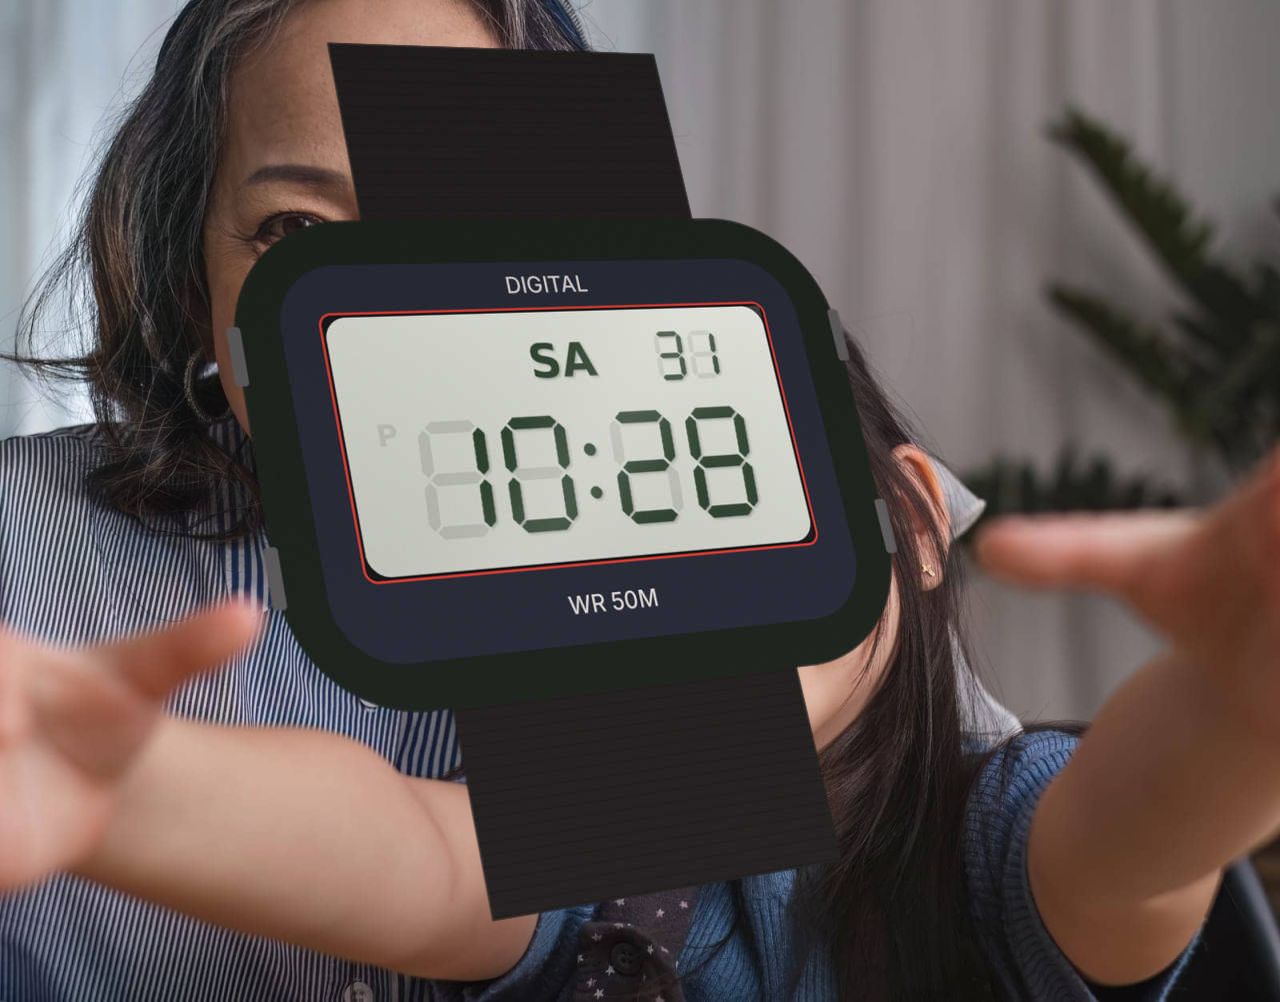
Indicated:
10 h 28 min
